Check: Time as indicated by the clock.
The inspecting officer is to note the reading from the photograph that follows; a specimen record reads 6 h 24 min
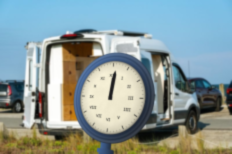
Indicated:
12 h 01 min
